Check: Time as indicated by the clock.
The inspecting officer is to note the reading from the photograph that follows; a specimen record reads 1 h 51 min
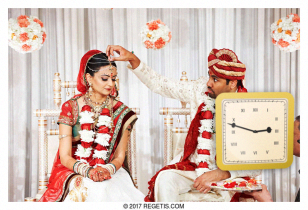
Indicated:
2 h 48 min
